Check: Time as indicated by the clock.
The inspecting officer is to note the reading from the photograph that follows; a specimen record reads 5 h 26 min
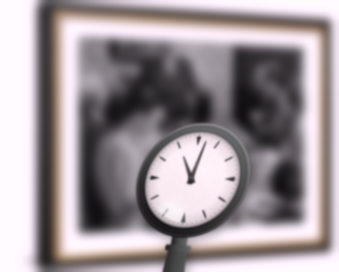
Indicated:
11 h 02 min
